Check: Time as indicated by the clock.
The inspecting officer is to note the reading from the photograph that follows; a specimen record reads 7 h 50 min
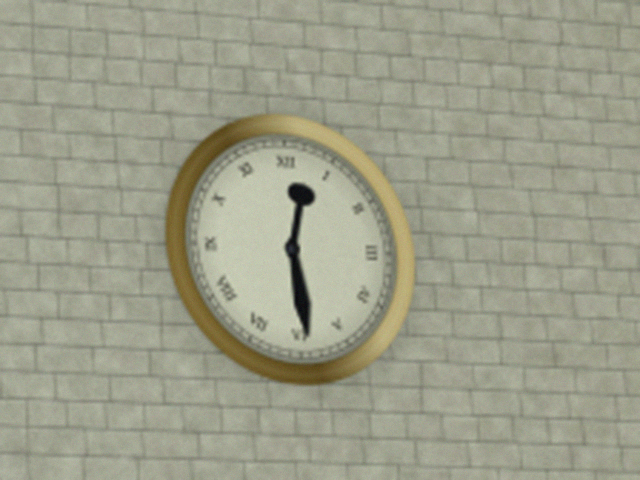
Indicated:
12 h 29 min
